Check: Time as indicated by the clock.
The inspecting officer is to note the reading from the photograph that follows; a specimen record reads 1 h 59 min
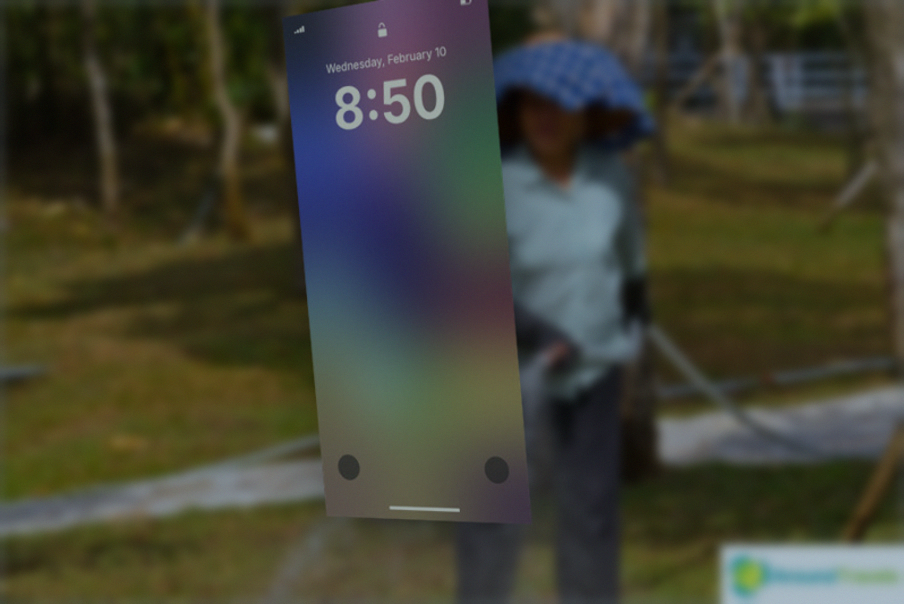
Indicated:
8 h 50 min
